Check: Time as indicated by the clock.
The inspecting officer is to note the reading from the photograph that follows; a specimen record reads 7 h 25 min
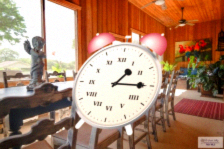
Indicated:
1 h 15 min
